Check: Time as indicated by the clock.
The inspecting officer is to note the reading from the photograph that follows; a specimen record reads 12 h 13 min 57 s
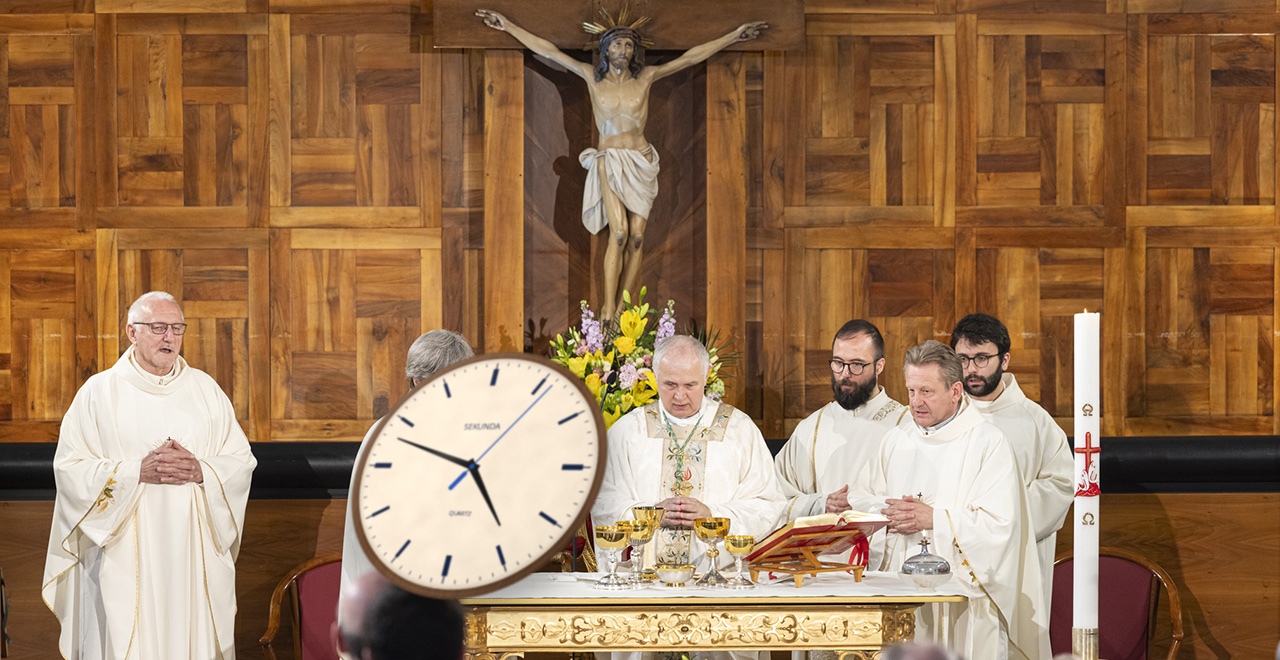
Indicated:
4 h 48 min 06 s
